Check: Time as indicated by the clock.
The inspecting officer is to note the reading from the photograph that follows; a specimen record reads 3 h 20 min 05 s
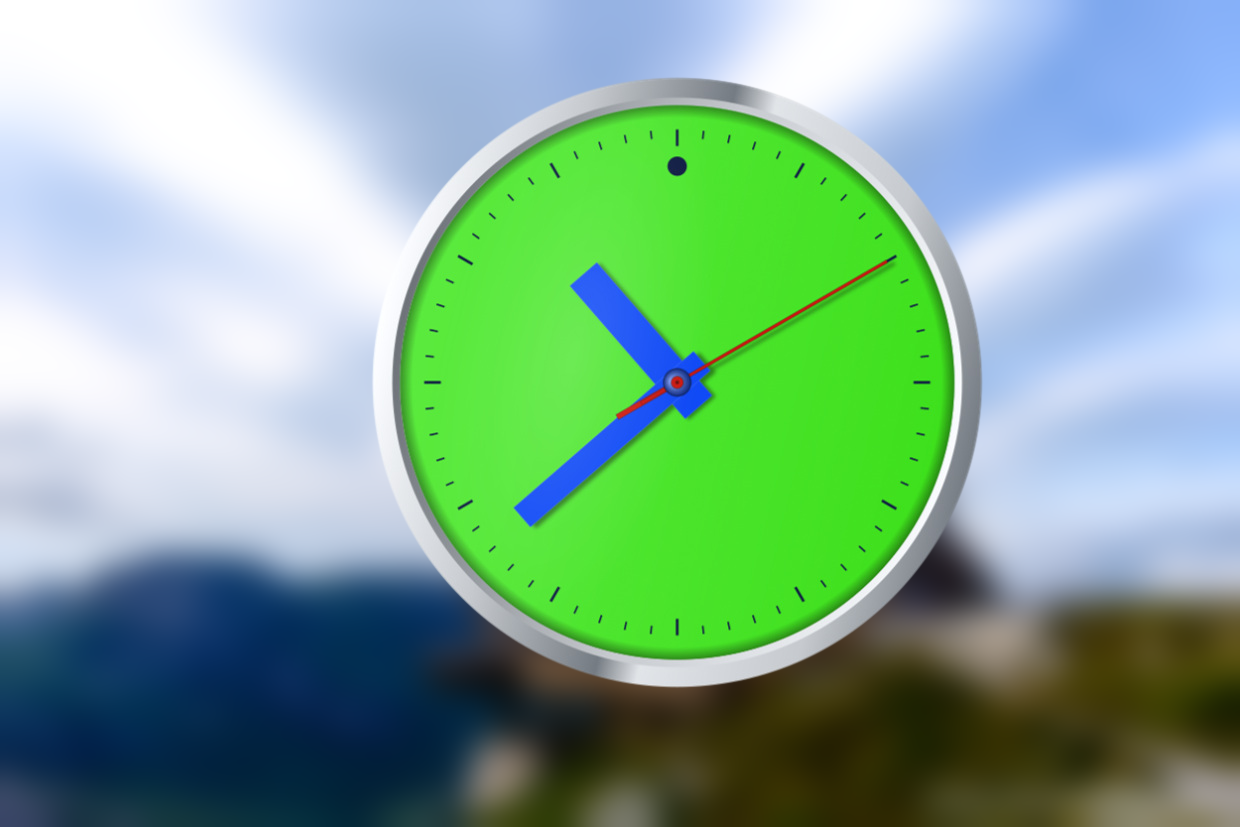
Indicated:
10 h 38 min 10 s
